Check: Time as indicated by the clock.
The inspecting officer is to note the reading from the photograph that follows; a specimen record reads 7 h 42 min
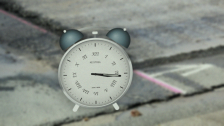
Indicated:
3 h 16 min
